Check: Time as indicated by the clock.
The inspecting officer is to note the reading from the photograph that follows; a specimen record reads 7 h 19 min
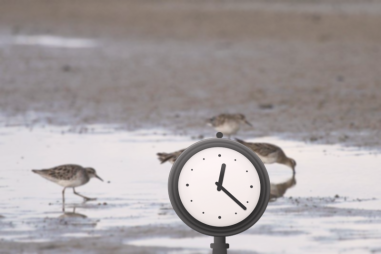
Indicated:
12 h 22 min
